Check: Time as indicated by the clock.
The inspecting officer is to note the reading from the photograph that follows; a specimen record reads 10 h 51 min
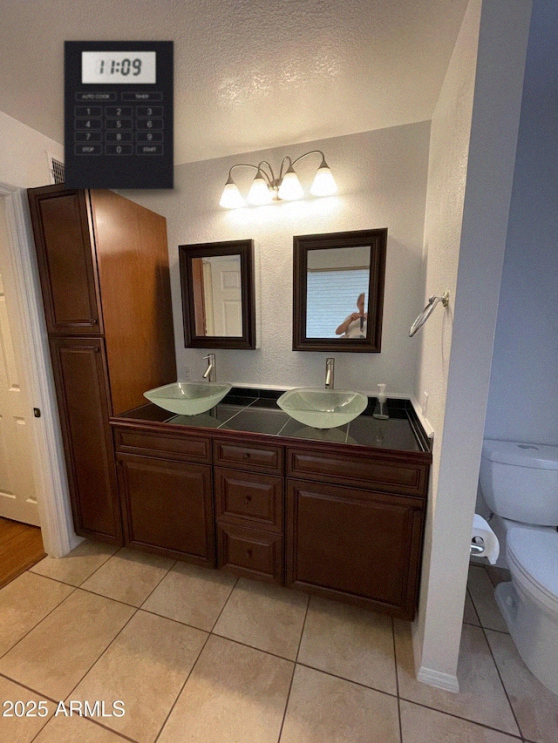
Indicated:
11 h 09 min
